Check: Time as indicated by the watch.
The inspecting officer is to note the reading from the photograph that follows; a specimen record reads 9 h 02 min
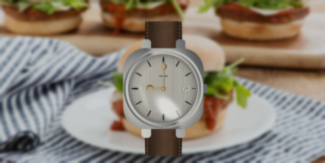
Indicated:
9 h 00 min
